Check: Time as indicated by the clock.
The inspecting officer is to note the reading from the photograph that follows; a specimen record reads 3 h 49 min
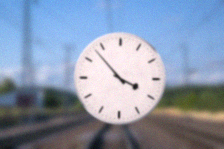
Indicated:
3 h 53 min
